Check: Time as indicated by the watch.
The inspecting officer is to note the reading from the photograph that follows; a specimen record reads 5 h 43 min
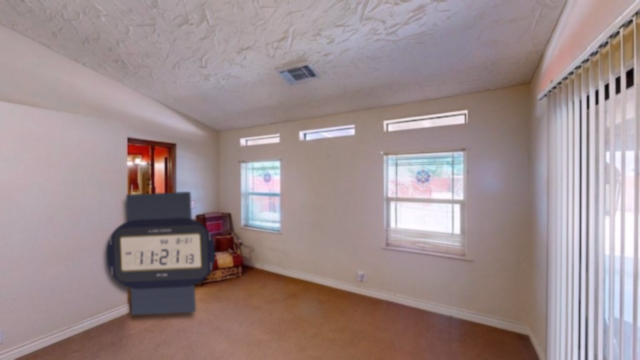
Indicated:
11 h 21 min
